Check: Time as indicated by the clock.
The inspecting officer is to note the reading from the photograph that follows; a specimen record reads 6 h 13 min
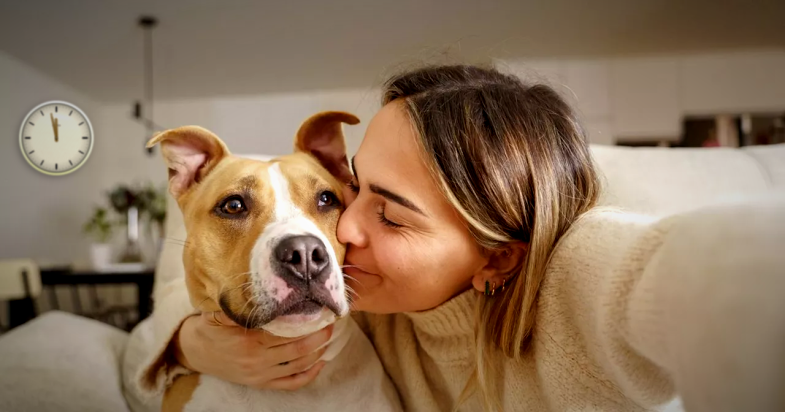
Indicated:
11 h 58 min
